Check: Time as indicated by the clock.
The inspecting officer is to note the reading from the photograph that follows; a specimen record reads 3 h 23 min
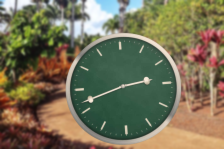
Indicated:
2 h 42 min
